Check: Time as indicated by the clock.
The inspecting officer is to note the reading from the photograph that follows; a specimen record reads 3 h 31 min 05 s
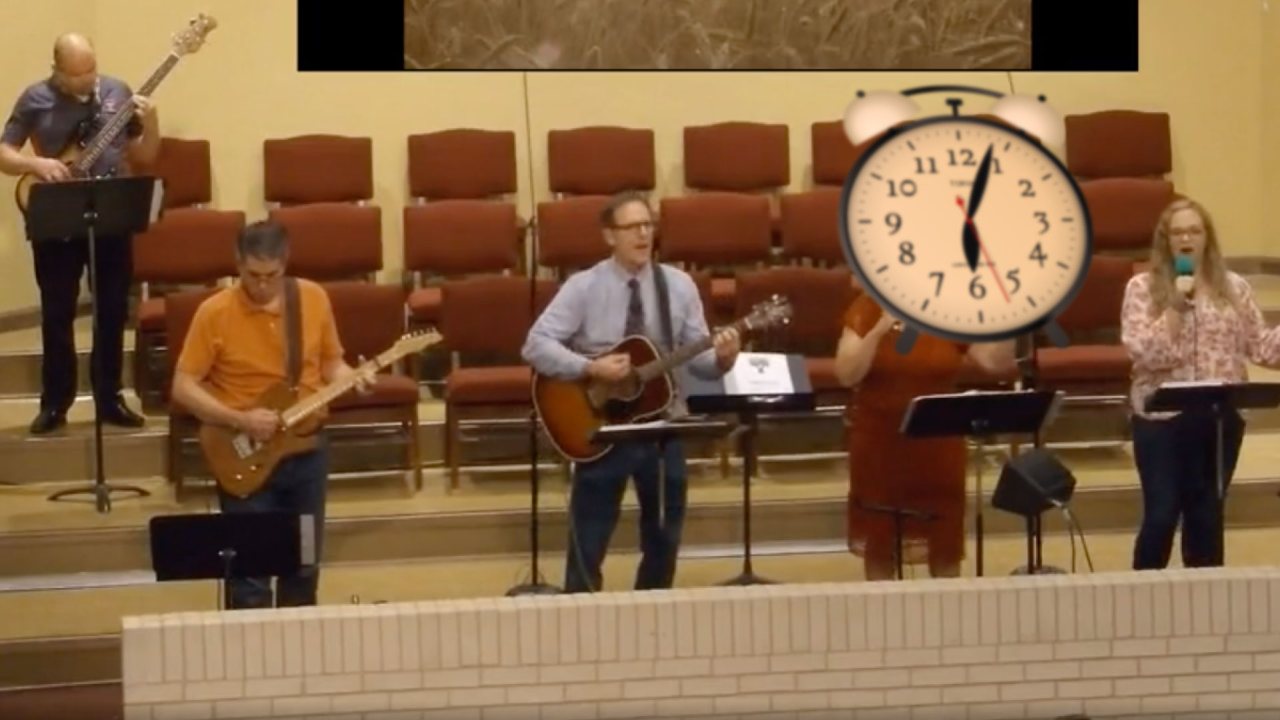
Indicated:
6 h 03 min 27 s
